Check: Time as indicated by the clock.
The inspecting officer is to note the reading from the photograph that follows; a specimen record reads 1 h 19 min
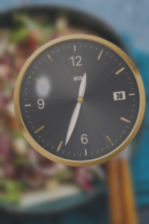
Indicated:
12 h 34 min
